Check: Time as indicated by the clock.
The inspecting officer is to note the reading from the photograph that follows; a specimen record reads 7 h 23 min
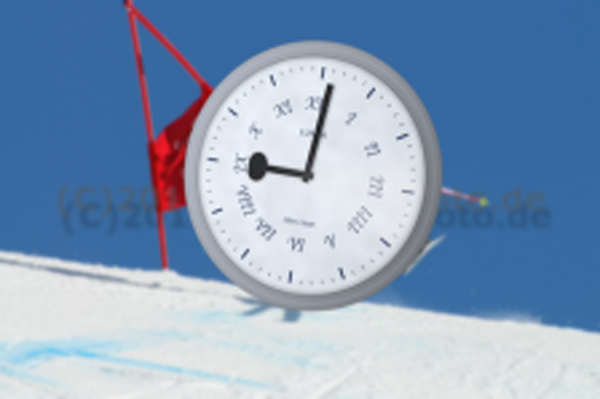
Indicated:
9 h 01 min
